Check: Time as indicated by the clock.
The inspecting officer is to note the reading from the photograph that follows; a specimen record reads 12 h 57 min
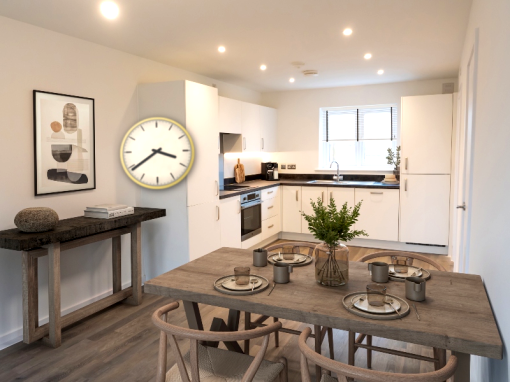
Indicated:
3 h 39 min
